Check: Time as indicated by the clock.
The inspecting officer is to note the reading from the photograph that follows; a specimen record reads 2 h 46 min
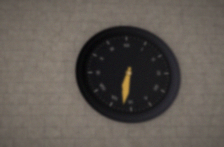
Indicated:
6 h 32 min
